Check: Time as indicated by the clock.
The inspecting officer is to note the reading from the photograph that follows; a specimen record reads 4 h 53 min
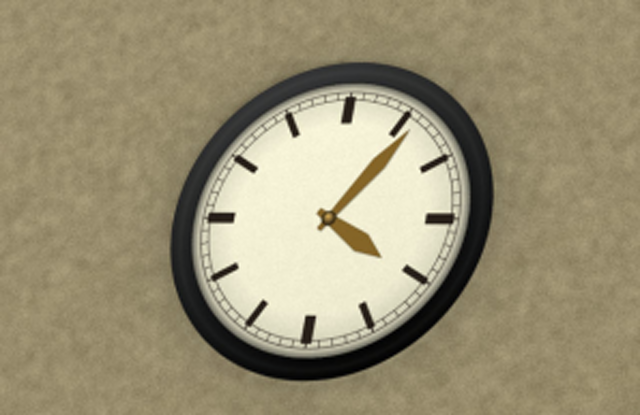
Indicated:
4 h 06 min
